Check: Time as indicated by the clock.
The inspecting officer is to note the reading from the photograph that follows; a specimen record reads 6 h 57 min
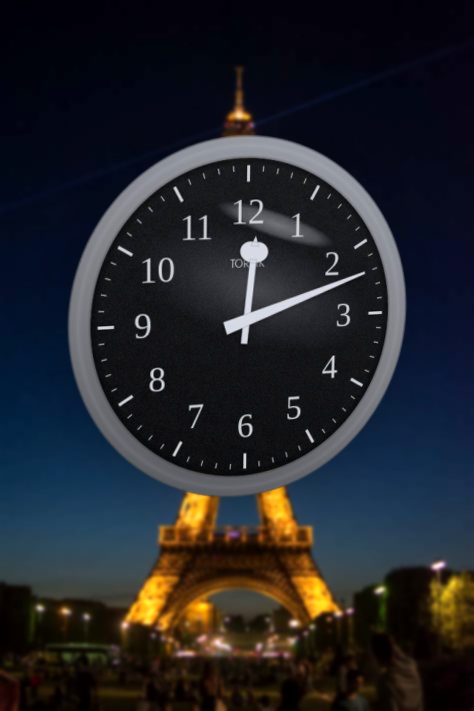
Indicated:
12 h 12 min
